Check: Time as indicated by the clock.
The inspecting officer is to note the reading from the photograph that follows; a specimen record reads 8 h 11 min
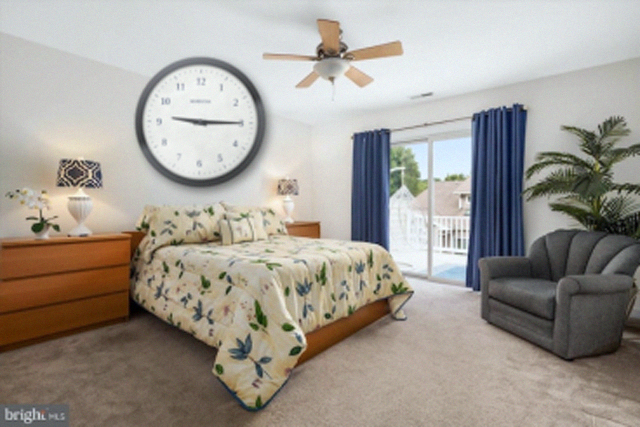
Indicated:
9 h 15 min
